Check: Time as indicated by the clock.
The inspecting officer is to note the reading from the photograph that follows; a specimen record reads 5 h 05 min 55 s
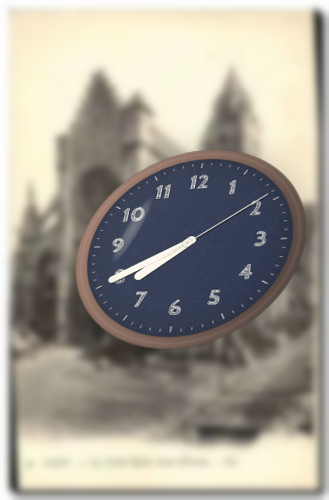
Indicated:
7 h 40 min 09 s
